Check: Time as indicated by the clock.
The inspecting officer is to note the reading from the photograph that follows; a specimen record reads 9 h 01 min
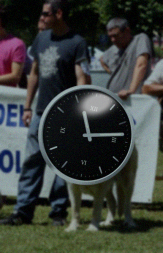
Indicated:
11 h 13 min
